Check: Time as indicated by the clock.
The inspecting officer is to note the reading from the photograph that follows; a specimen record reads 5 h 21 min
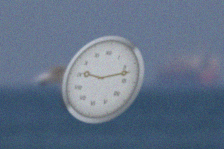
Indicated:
9 h 12 min
